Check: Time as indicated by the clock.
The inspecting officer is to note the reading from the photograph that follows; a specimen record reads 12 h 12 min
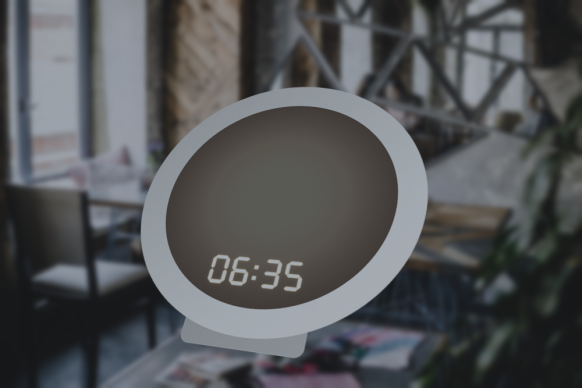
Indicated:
6 h 35 min
